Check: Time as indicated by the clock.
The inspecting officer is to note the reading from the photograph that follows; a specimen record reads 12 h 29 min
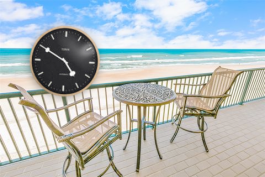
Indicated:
4 h 50 min
